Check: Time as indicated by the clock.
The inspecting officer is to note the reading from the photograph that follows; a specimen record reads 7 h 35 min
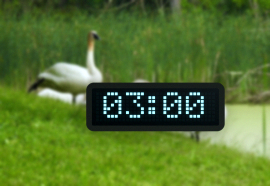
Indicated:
3 h 00 min
